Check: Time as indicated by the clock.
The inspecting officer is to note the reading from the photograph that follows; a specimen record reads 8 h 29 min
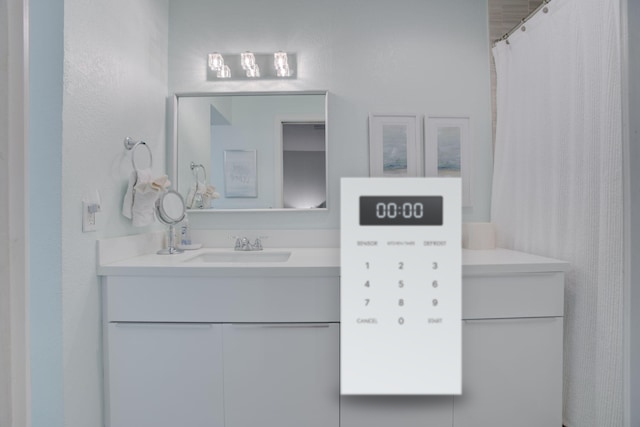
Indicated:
0 h 00 min
